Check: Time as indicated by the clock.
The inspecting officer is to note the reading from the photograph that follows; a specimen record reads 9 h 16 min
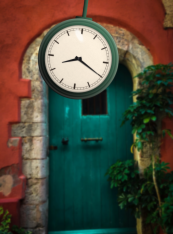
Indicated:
8 h 20 min
